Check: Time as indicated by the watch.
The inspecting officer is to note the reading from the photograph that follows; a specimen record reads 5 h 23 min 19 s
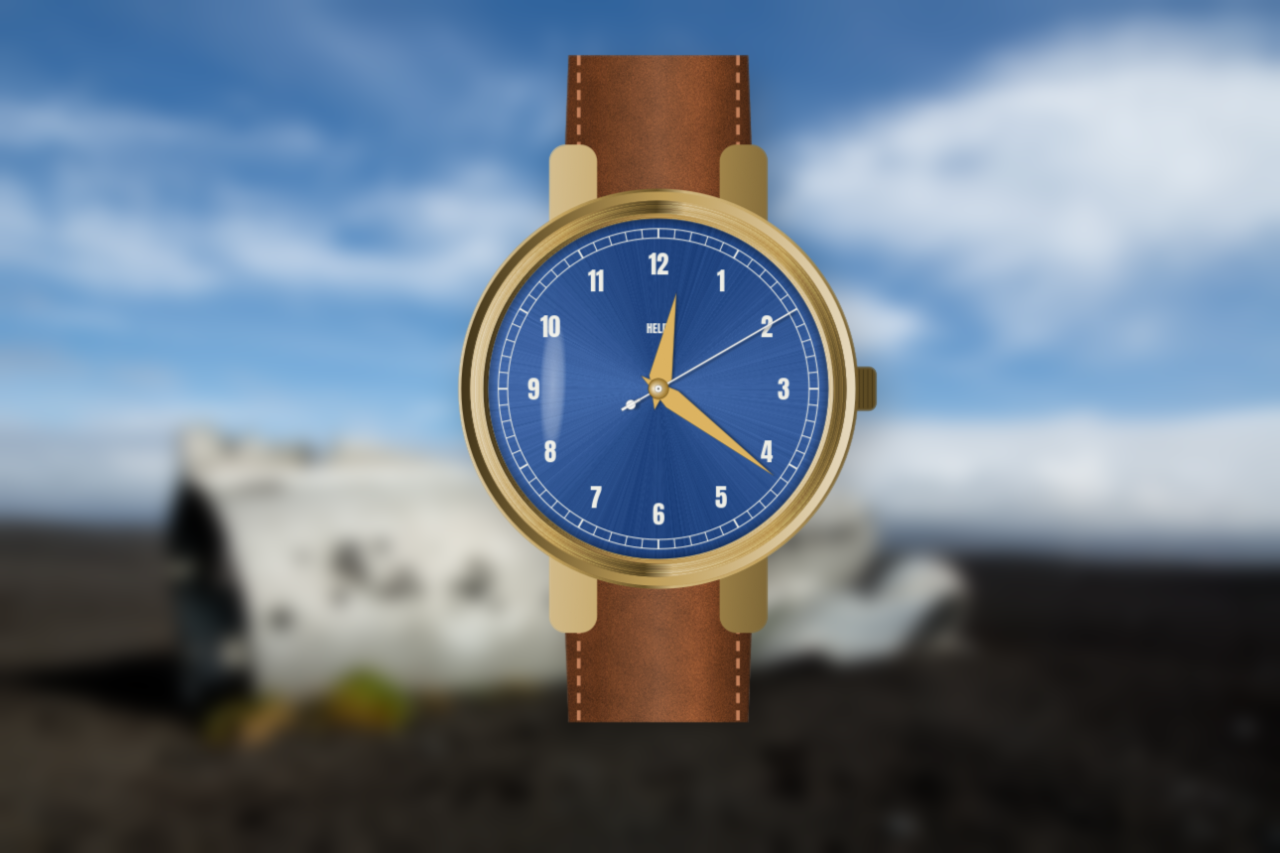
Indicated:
12 h 21 min 10 s
